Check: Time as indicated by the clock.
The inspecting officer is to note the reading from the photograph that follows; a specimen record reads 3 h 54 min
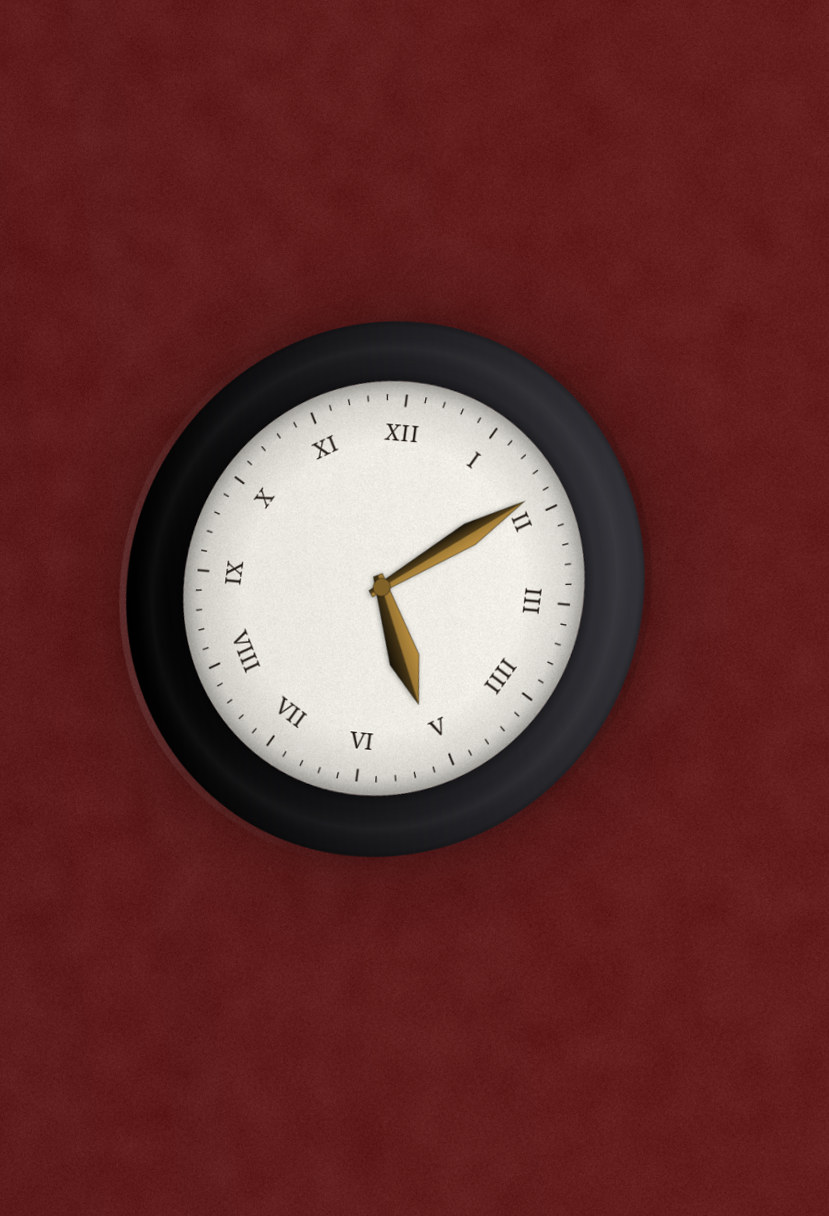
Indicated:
5 h 09 min
